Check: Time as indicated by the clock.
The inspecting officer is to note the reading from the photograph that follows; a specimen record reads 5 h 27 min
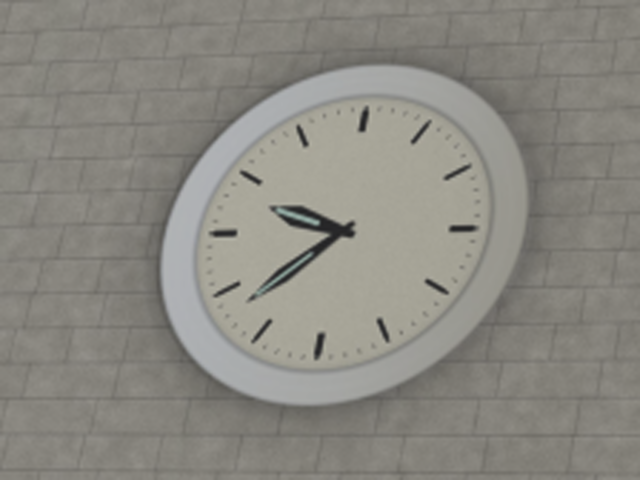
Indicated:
9 h 38 min
